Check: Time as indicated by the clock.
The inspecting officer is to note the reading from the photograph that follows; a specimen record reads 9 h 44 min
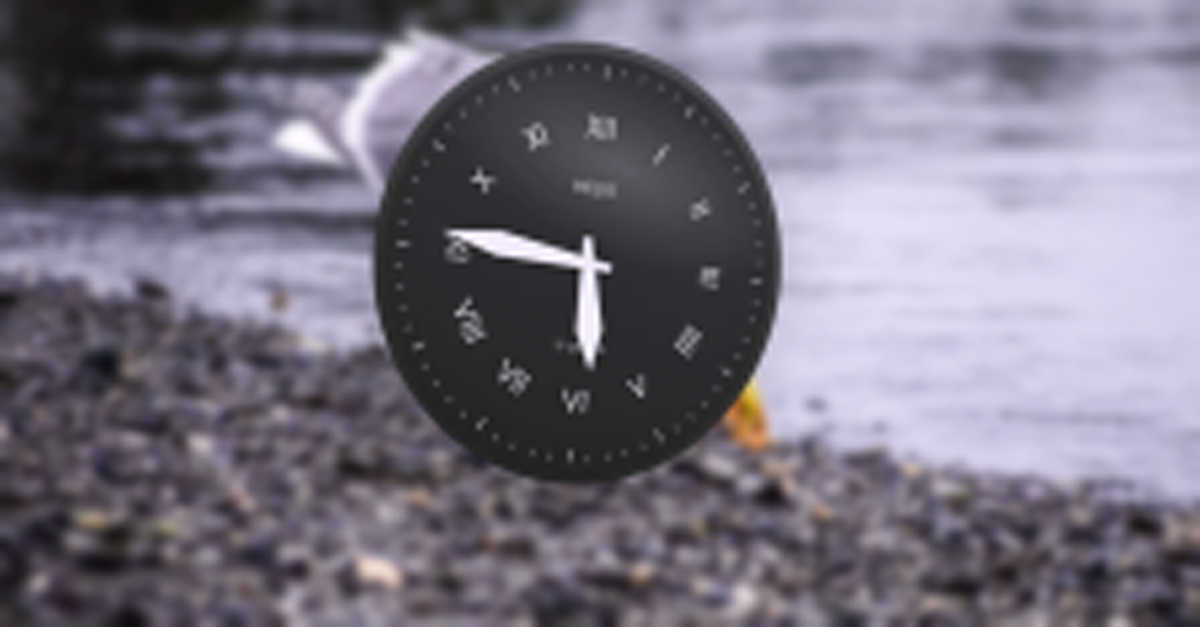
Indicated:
5 h 46 min
